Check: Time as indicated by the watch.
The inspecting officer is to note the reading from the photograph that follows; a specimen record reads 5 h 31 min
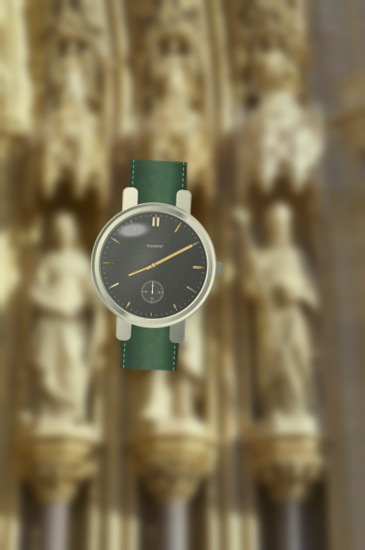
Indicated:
8 h 10 min
